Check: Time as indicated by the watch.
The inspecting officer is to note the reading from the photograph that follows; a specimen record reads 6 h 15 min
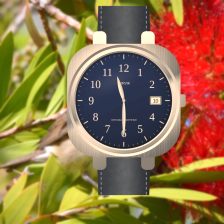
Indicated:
11 h 30 min
